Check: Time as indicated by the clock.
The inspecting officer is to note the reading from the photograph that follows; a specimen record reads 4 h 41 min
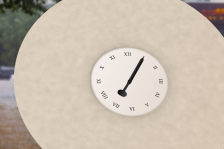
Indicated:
7 h 05 min
